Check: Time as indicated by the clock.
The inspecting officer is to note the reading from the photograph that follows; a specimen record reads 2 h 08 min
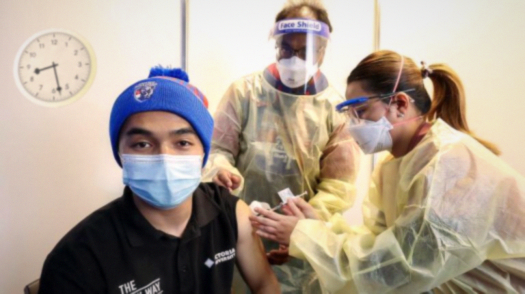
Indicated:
8 h 28 min
